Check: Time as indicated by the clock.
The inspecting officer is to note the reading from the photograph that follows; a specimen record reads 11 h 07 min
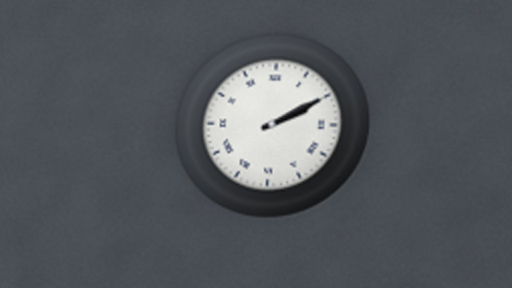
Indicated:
2 h 10 min
